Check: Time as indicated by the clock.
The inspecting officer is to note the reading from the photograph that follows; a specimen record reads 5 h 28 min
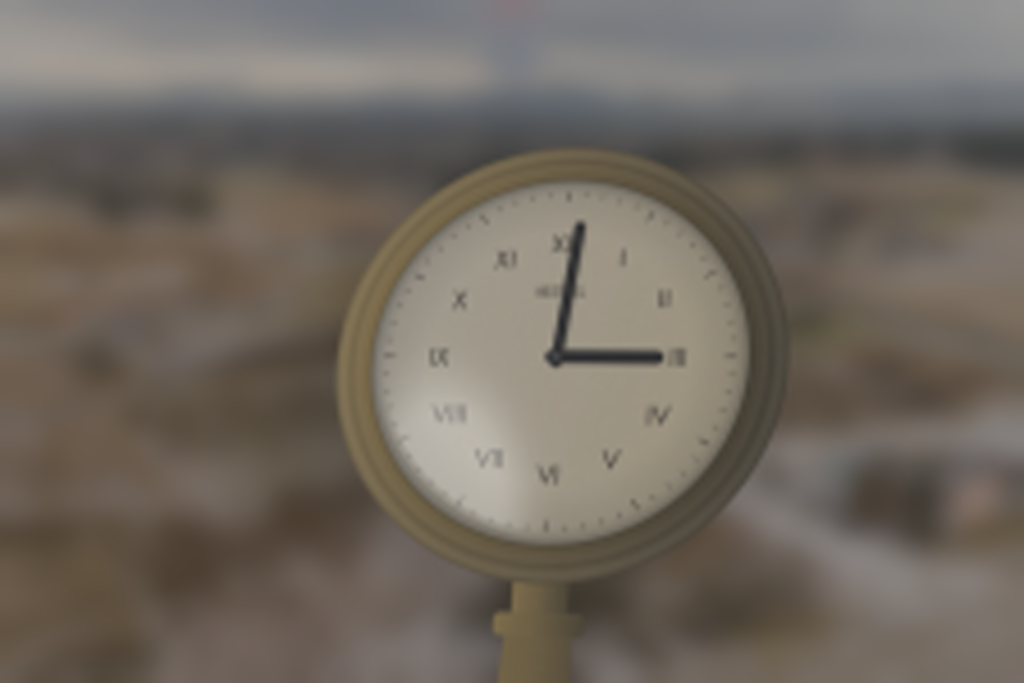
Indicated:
3 h 01 min
